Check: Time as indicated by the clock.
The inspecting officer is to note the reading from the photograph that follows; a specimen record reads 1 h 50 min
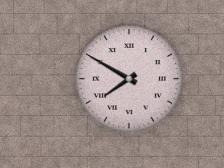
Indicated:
7 h 50 min
